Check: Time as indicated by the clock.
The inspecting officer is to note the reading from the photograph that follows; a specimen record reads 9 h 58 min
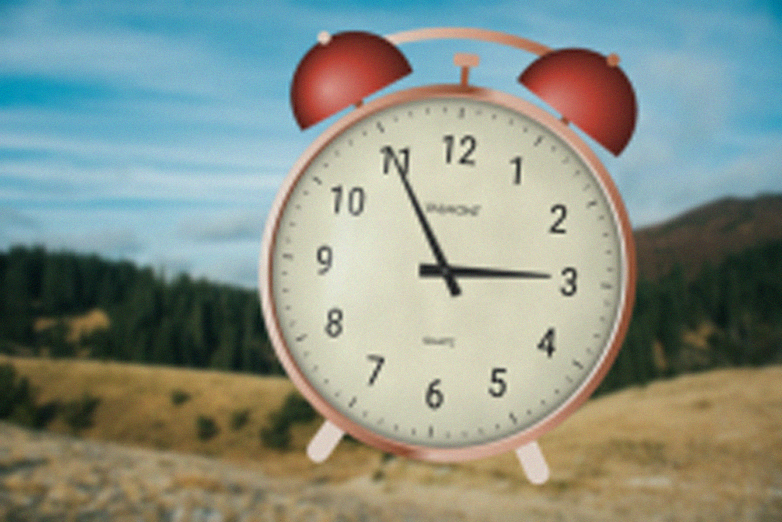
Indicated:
2 h 55 min
